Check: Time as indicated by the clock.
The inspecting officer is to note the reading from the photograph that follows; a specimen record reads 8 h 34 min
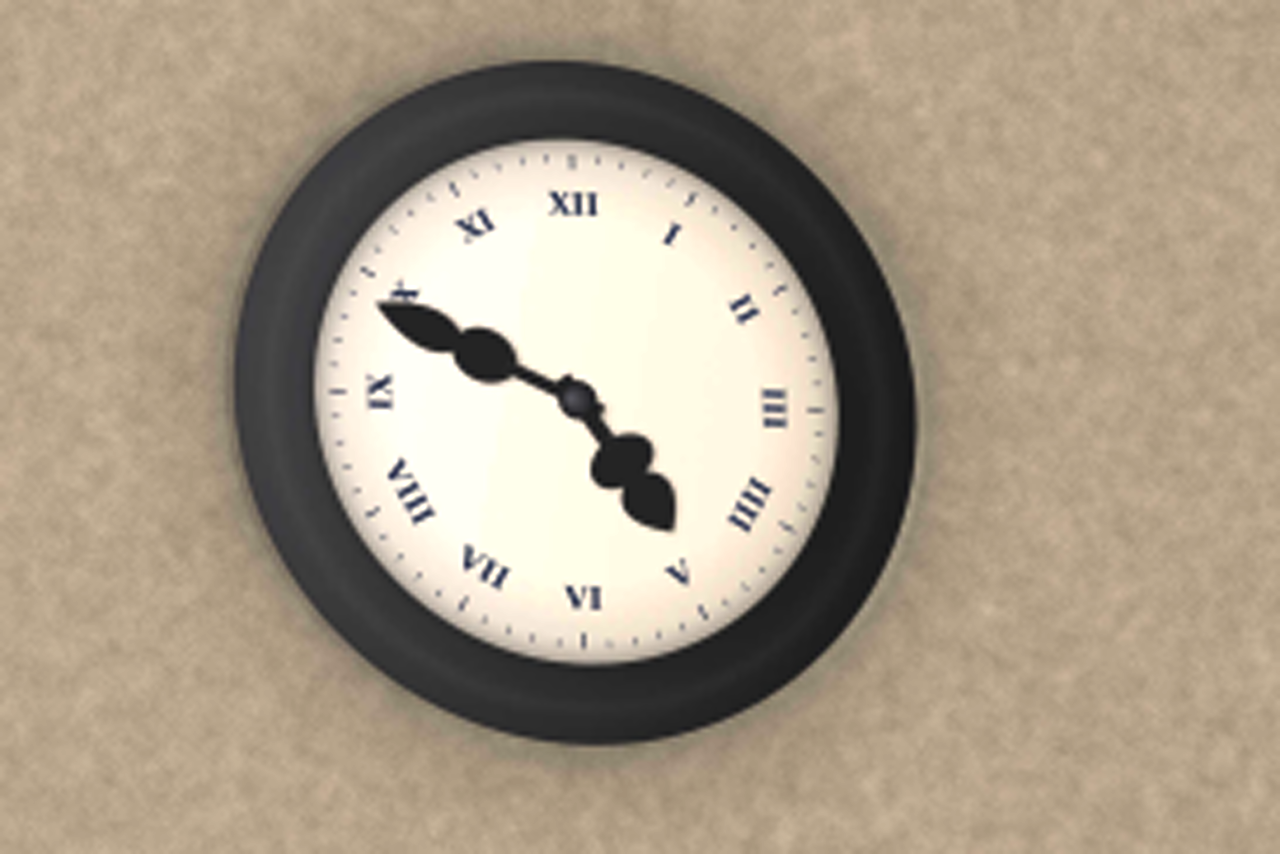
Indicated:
4 h 49 min
